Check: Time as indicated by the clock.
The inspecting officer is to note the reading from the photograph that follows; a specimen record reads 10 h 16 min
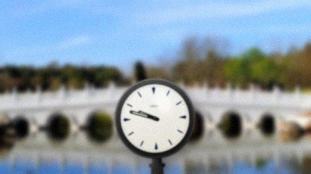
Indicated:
9 h 48 min
